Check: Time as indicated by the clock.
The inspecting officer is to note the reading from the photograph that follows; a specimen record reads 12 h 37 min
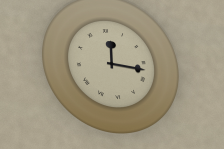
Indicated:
12 h 17 min
